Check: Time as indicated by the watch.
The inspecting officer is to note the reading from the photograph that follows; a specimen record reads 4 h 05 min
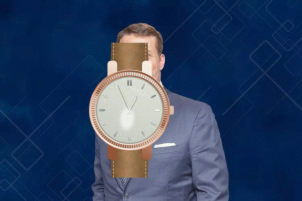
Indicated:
12 h 56 min
